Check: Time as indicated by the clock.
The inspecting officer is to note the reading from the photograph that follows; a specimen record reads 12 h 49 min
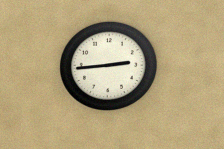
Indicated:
2 h 44 min
